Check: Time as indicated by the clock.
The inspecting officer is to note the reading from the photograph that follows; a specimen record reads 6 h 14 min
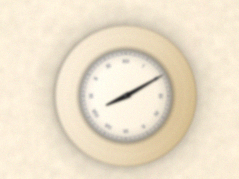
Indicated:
8 h 10 min
